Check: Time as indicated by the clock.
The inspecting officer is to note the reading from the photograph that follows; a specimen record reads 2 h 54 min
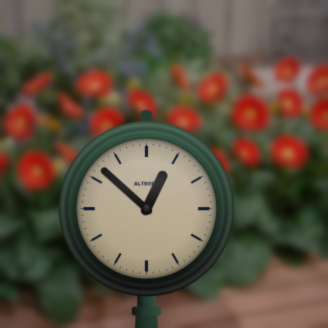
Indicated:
12 h 52 min
